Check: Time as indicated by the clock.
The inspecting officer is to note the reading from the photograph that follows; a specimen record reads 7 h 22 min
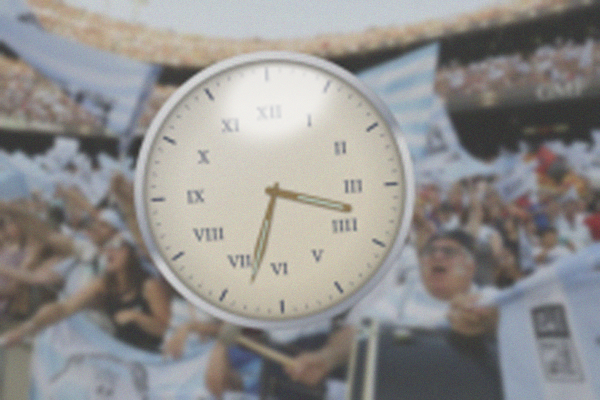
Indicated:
3 h 33 min
